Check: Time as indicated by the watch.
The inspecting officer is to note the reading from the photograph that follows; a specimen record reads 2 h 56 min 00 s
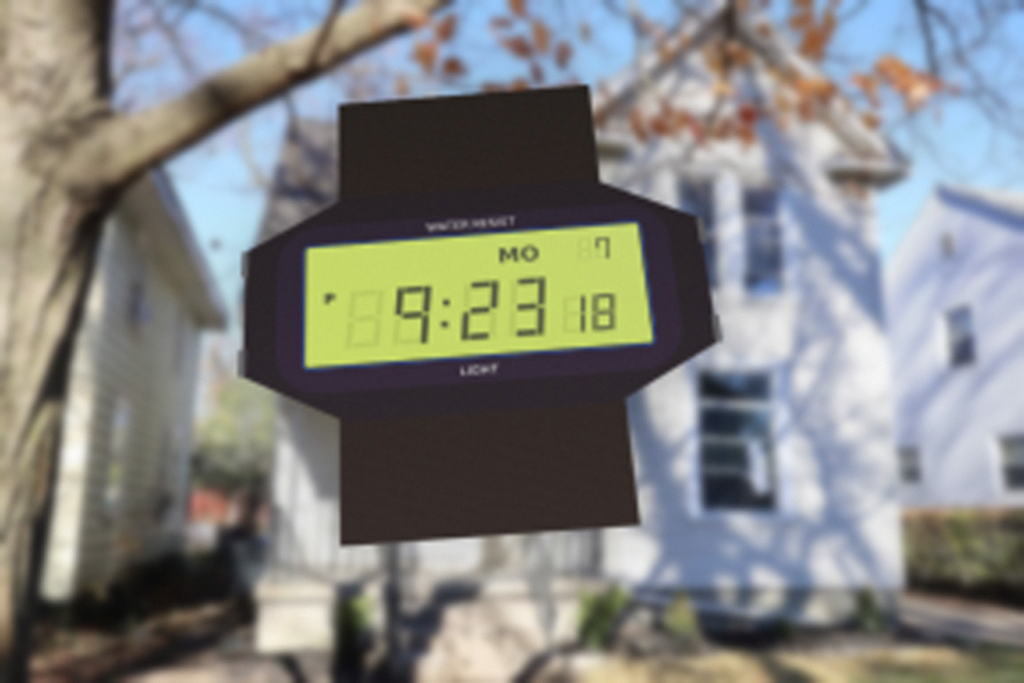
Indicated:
9 h 23 min 18 s
